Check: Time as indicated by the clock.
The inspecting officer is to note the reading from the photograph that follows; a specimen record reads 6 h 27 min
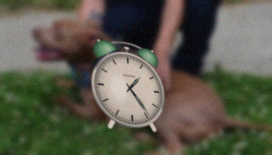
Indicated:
1 h 24 min
